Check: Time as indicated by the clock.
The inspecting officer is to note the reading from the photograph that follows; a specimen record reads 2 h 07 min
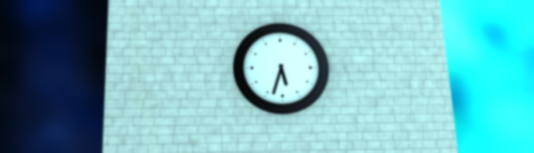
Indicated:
5 h 33 min
